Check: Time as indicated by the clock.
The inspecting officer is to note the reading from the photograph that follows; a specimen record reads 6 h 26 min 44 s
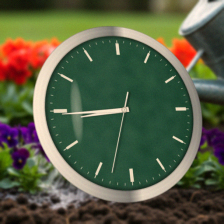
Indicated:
8 h 44 min 33 s
